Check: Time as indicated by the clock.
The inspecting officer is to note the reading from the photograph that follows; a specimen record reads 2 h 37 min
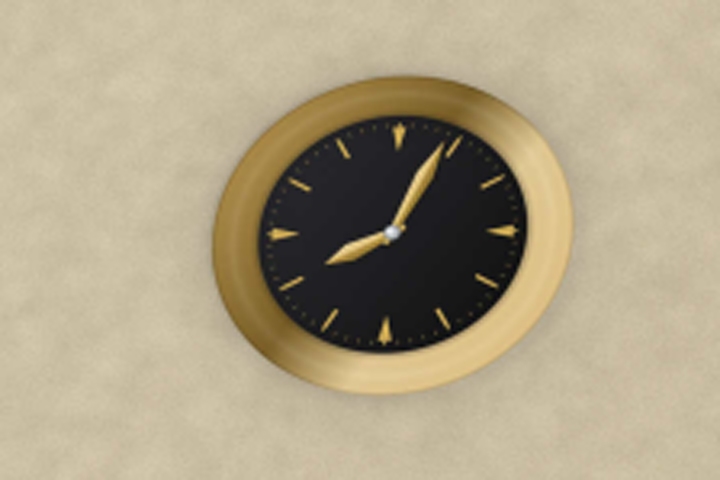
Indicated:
8 h 04 min
